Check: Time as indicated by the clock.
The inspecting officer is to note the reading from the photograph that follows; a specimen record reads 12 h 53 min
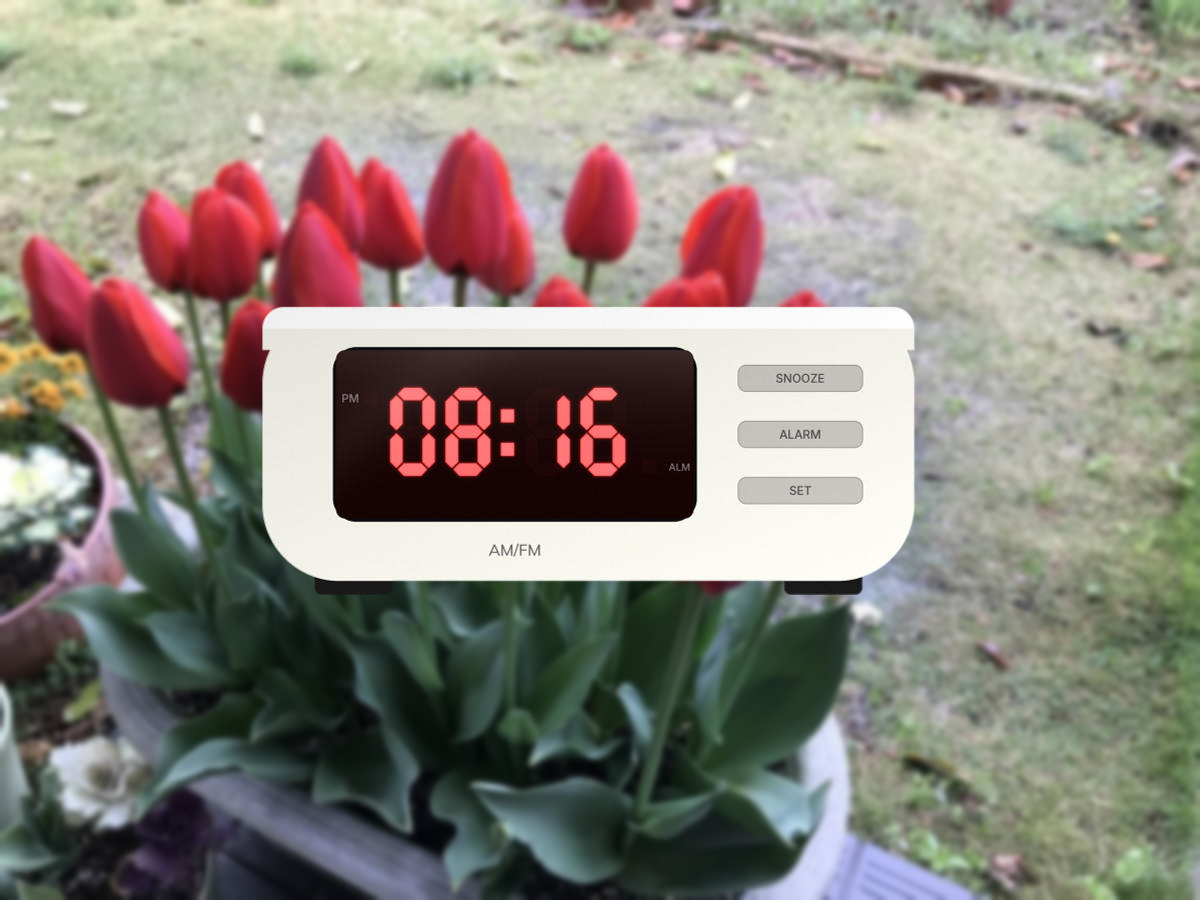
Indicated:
8 h 16 min
